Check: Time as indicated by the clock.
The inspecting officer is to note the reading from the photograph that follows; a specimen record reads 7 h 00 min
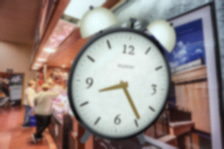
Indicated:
8 h 24 min
